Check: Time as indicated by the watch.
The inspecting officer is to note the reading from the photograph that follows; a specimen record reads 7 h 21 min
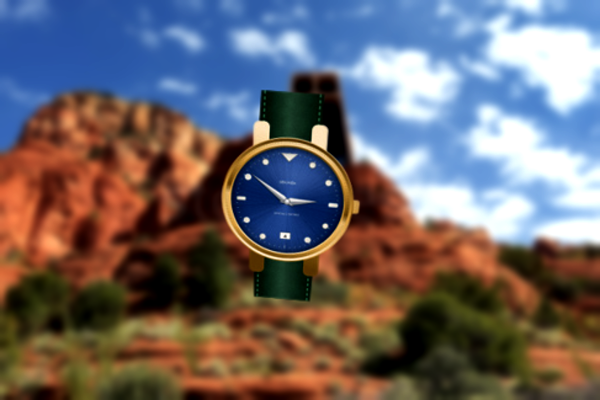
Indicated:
2 h 51 min
